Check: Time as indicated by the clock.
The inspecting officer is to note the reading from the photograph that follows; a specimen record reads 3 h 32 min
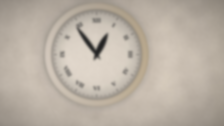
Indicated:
12 h 54 min
